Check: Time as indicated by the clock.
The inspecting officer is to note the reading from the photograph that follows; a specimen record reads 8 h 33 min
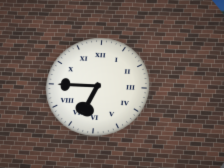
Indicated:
6 h 45 min
